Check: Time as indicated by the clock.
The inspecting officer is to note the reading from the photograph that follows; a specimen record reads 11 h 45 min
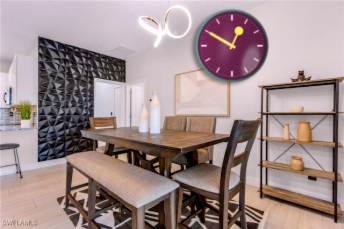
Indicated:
12 h 50 min
